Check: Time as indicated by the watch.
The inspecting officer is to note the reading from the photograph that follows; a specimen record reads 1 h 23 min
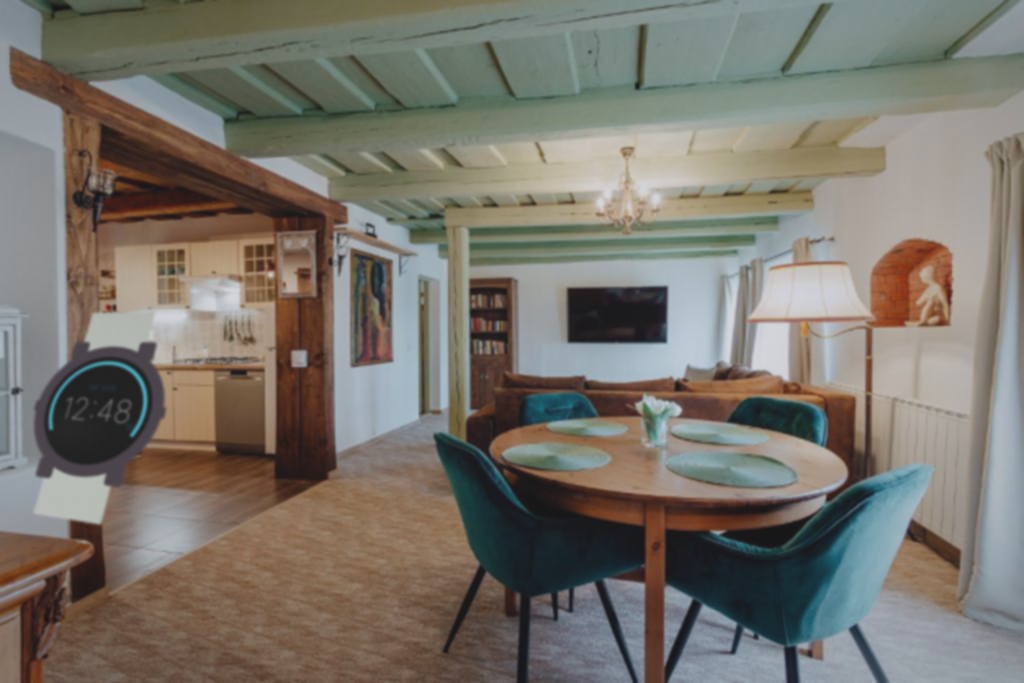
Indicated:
12 h 48 min
